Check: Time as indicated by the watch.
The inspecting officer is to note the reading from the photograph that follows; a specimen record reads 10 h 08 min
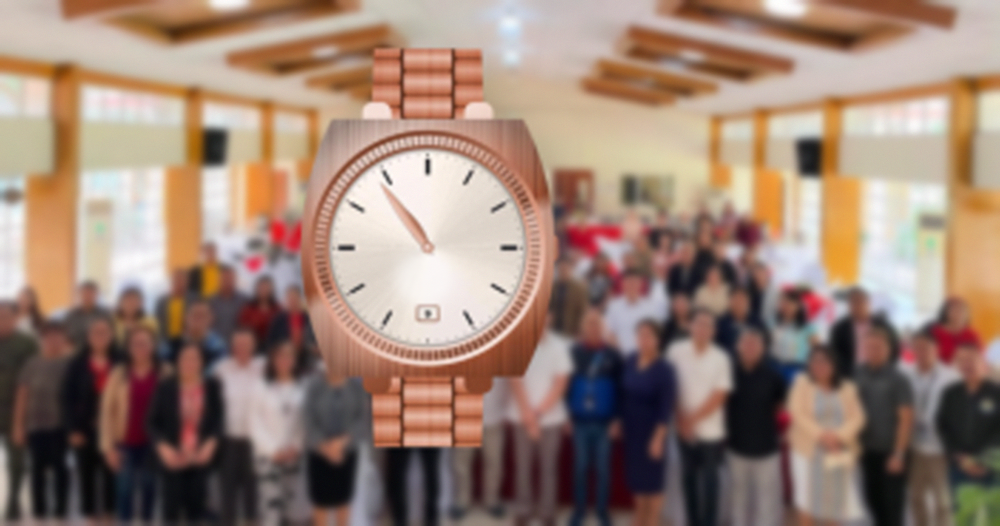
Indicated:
10 h 54 min
